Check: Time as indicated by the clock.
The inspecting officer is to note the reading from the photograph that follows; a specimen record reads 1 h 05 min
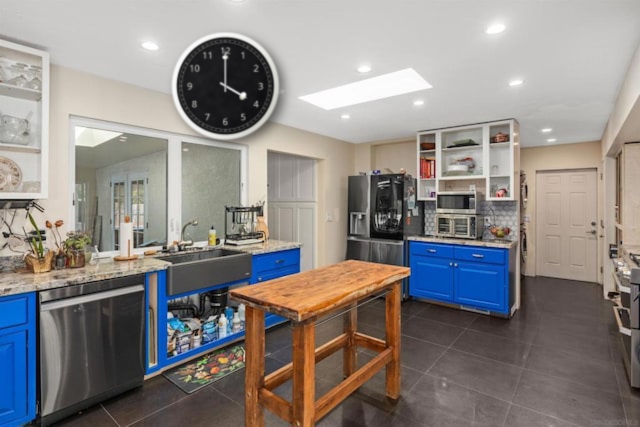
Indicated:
4 h 00 min
